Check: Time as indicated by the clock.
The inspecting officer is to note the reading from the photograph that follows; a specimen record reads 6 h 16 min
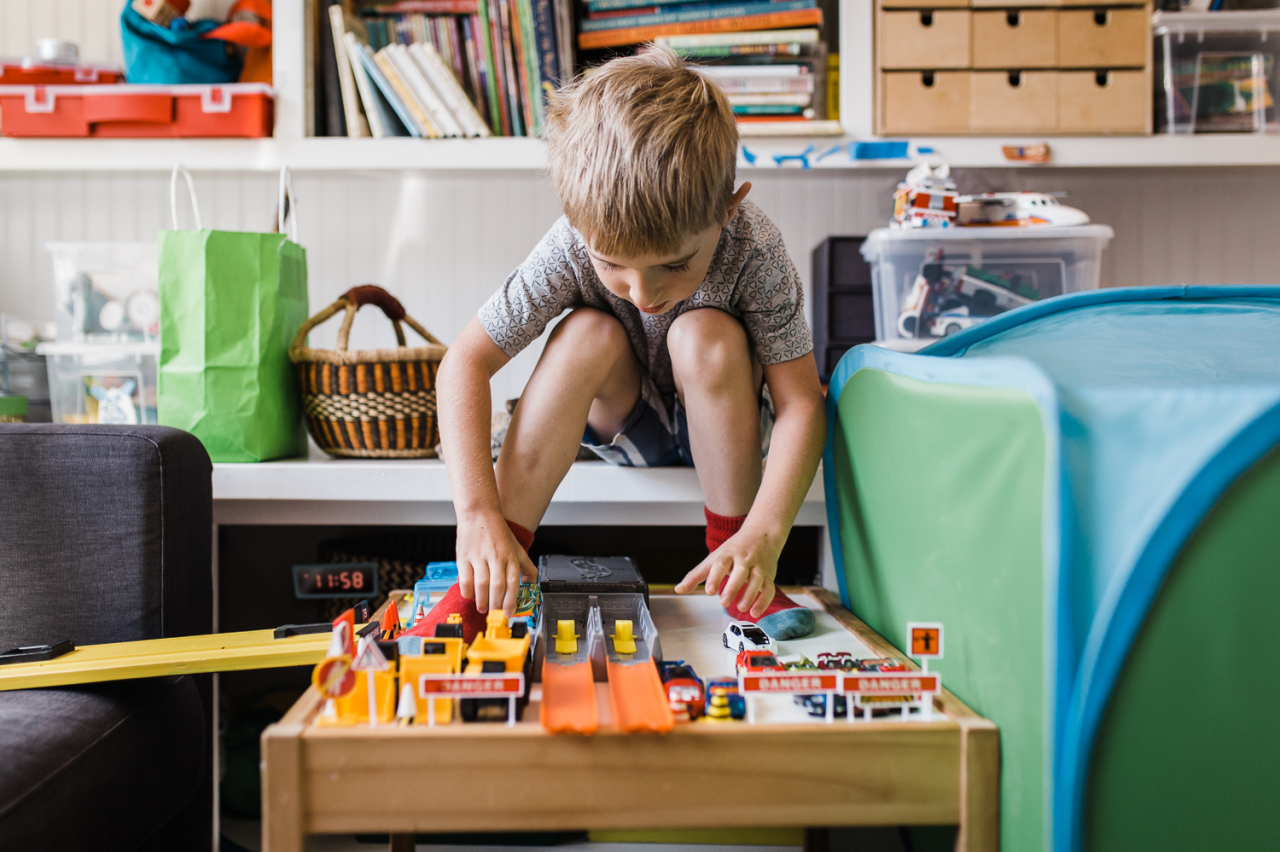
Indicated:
11 h 58 min
